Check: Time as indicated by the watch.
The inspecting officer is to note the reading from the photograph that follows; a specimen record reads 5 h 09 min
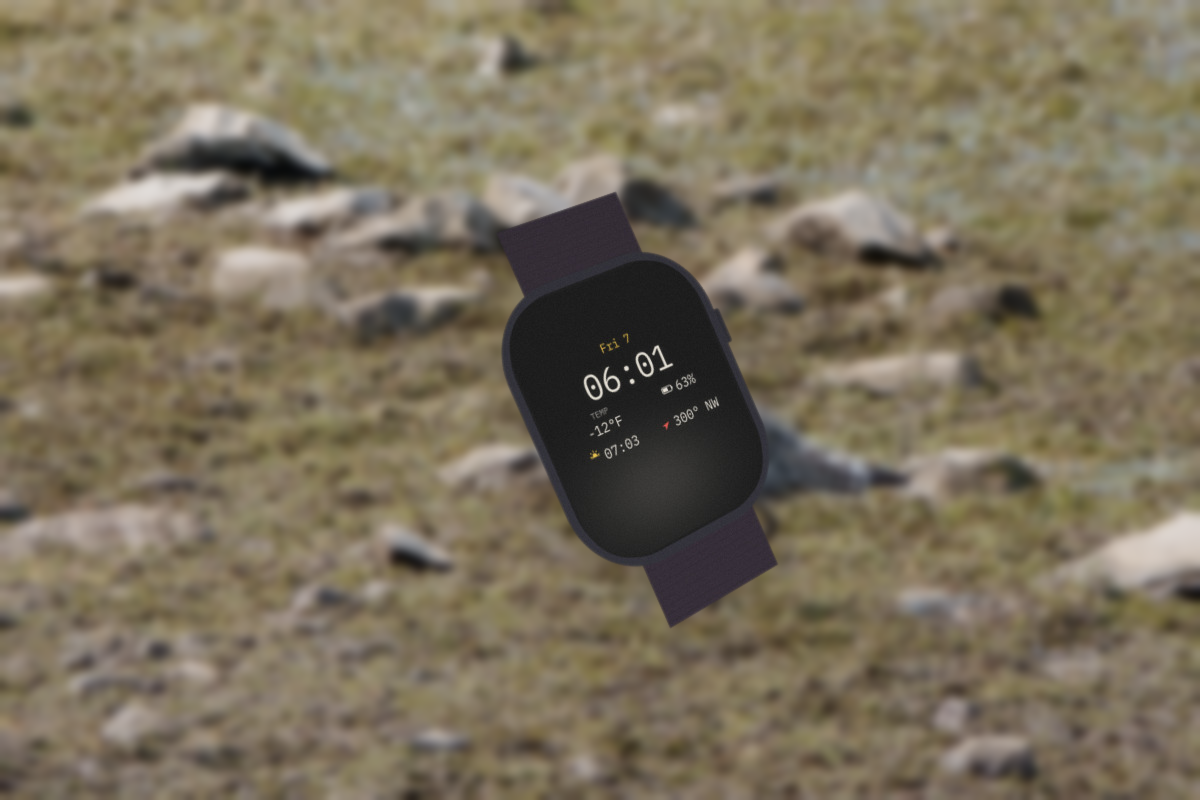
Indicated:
6 h 01 min
